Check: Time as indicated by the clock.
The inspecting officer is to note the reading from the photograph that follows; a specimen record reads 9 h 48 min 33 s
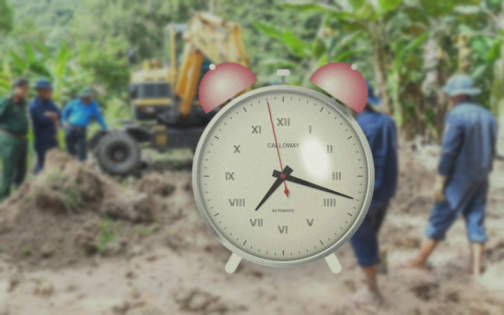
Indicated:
7 h 17 min 58 s
